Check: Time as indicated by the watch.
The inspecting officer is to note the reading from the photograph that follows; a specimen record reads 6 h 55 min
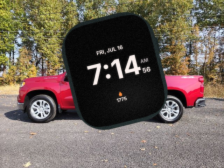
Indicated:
7 h 14 min
